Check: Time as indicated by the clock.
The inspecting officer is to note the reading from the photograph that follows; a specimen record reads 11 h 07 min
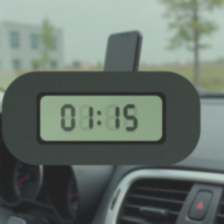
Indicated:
1 h 15 min
